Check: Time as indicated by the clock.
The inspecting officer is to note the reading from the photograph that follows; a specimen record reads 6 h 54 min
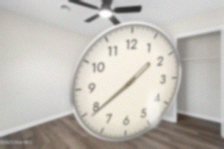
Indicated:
1 h 39 min
